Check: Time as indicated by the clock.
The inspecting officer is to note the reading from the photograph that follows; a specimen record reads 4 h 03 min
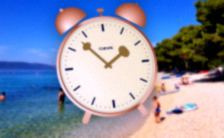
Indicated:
1 h 53 min
